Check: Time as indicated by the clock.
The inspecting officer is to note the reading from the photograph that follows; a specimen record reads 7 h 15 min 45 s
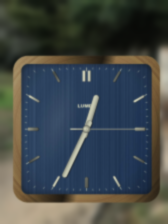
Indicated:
12 h 34 min 15 s
